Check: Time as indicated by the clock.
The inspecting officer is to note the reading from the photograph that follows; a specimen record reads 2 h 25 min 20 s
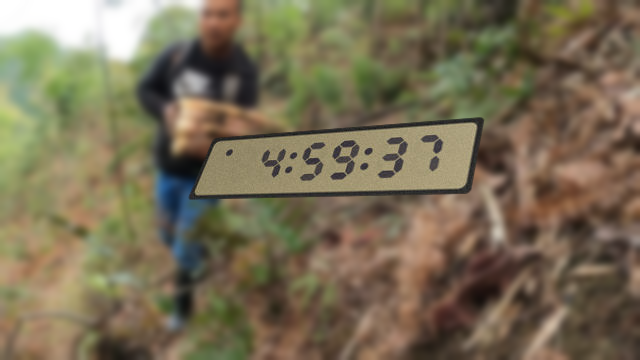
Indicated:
4 h 59 min 37 s
